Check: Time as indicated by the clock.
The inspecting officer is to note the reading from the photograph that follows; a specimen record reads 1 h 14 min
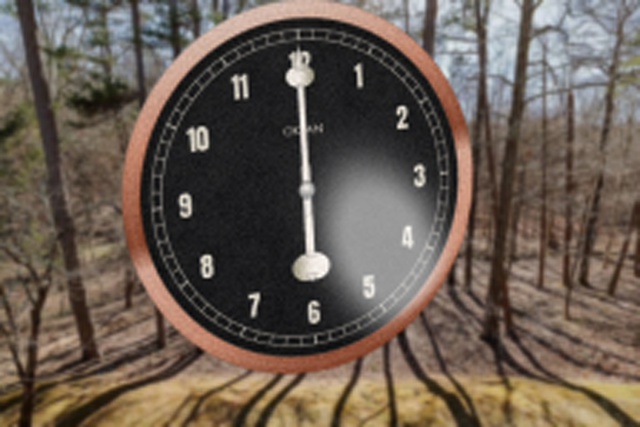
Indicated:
6 h 00 min
